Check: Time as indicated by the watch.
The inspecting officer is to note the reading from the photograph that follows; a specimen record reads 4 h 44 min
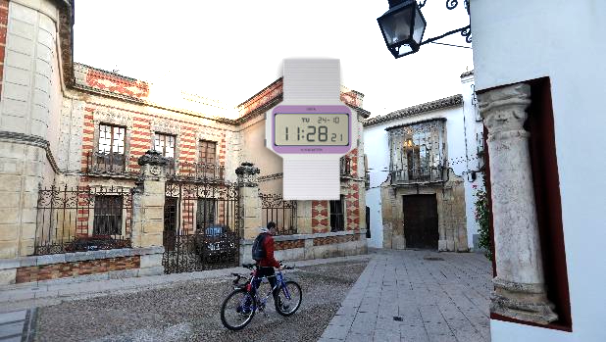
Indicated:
11 h 28 min
